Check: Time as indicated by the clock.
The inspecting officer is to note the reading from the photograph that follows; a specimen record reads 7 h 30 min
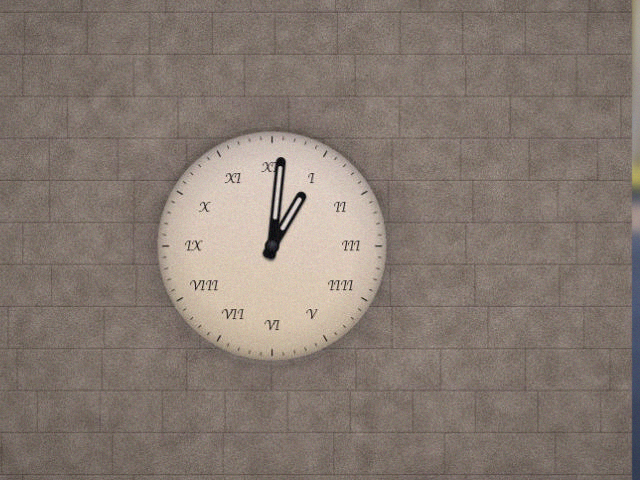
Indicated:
1 h 01 min
